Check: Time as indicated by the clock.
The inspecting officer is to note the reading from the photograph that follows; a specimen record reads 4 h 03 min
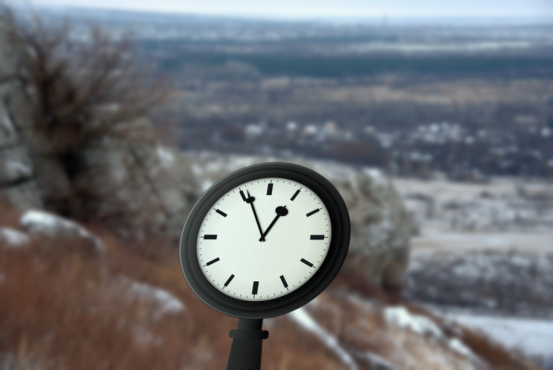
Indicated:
12 h 56 min
